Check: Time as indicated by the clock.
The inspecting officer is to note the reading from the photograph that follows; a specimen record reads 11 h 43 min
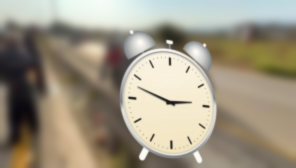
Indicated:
2 h 48 min
